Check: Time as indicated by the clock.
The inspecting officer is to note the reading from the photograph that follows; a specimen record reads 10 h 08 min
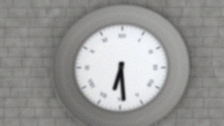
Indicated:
6 h 29 min
